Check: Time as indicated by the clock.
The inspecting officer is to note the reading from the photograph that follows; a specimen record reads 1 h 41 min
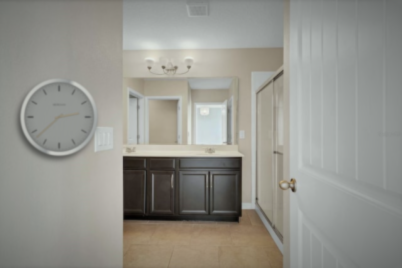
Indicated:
2 h 38 min
